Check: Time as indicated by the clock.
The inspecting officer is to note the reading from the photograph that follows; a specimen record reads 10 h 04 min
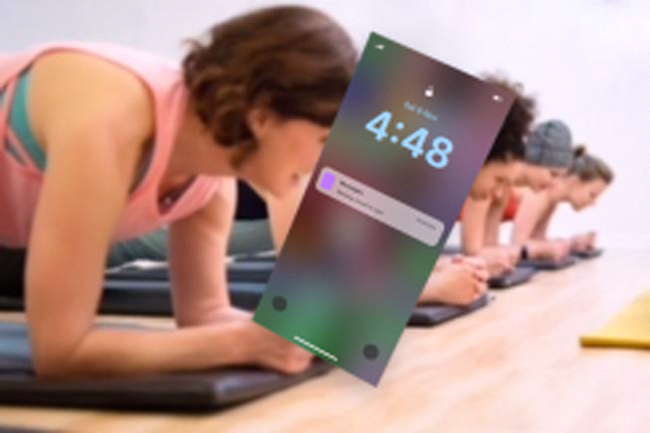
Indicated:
4 h 48 min
